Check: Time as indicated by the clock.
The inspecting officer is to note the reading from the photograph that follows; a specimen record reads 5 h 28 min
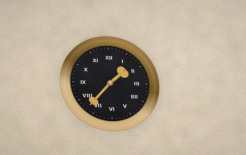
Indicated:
1 h 37 min
